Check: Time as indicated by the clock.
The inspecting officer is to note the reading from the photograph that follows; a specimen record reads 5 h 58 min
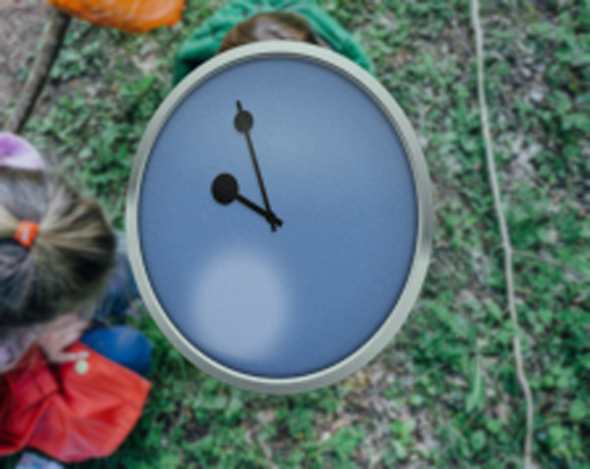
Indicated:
9 h 57 min
